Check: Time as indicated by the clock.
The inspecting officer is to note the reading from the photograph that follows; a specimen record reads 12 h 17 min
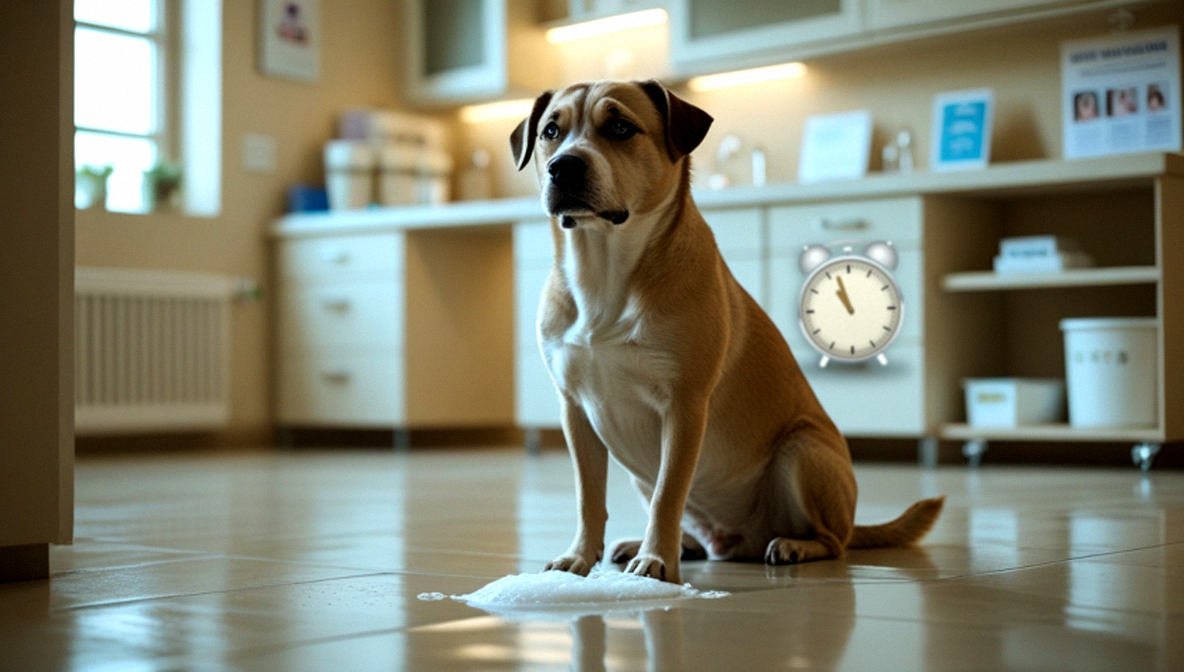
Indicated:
10 h 57 min
